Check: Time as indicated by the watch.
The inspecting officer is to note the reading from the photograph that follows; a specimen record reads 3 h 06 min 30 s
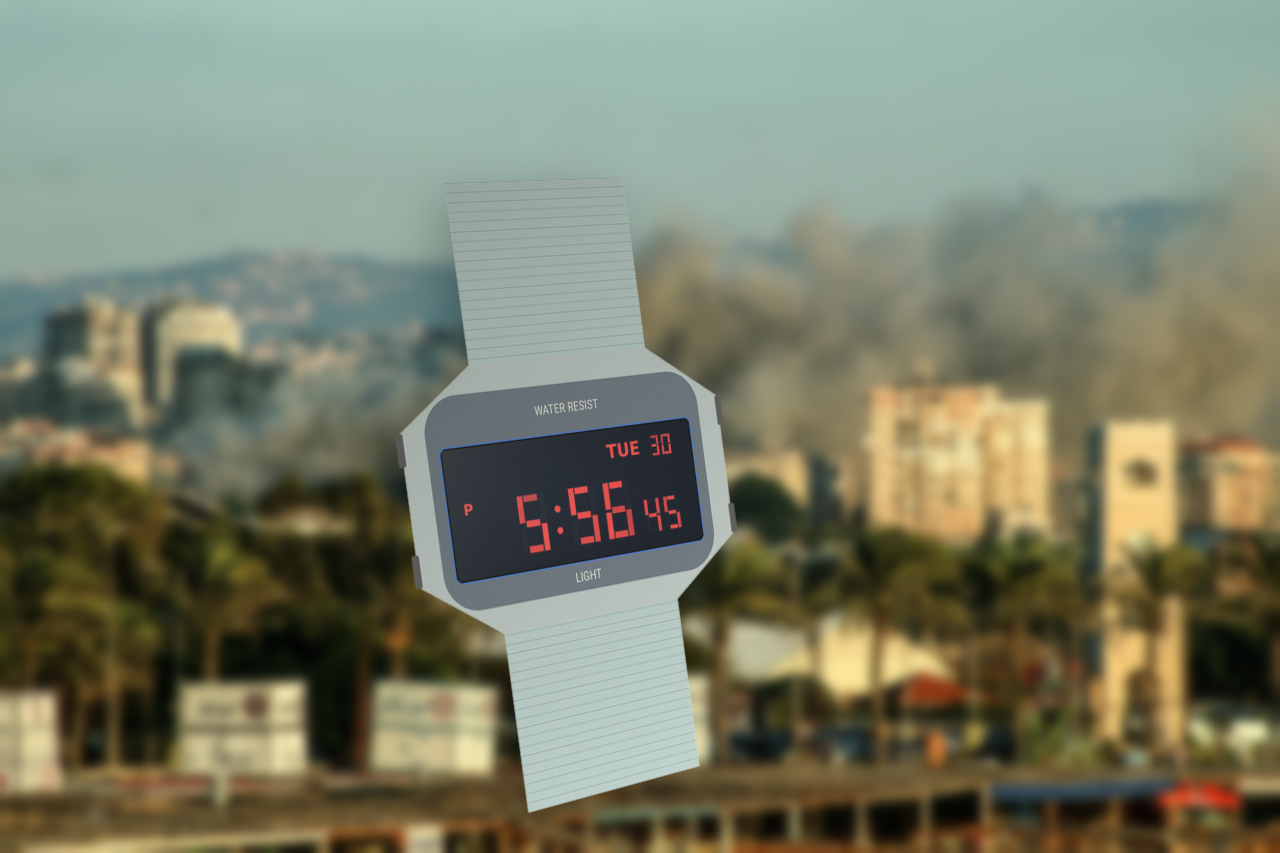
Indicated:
5 h 56 min 45 s
